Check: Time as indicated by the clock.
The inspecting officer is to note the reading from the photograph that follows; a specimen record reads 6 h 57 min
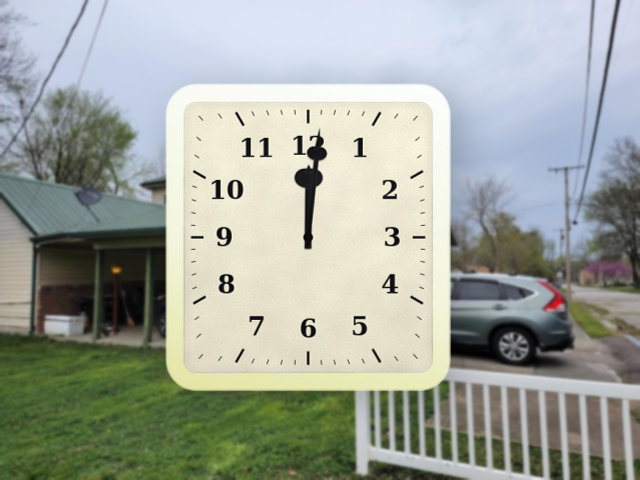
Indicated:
12 h 01 min
